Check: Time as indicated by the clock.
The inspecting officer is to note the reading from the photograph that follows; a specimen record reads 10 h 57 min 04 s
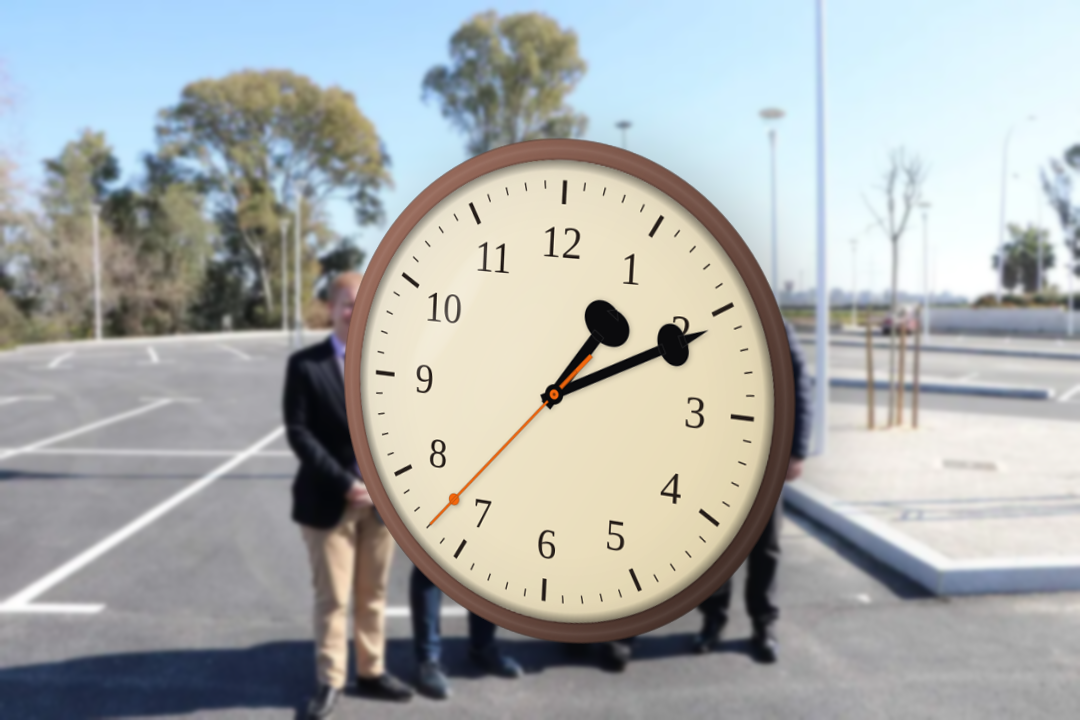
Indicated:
1 h 10 min 37 s
